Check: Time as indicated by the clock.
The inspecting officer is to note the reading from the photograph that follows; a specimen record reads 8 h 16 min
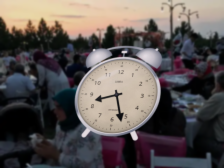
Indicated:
8 h 27 min
